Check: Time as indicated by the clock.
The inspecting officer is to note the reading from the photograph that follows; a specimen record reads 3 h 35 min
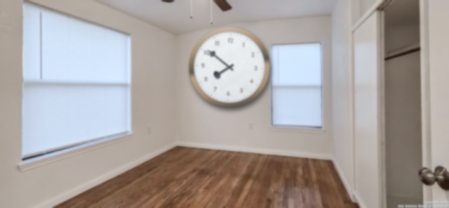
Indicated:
7 h 51 min
